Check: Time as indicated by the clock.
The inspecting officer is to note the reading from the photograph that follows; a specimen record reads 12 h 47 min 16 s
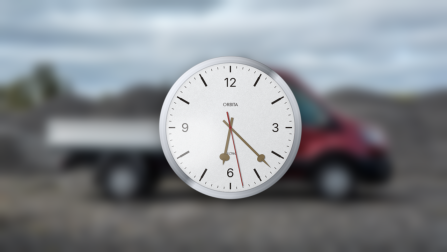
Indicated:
6 h 22 min 28 s
